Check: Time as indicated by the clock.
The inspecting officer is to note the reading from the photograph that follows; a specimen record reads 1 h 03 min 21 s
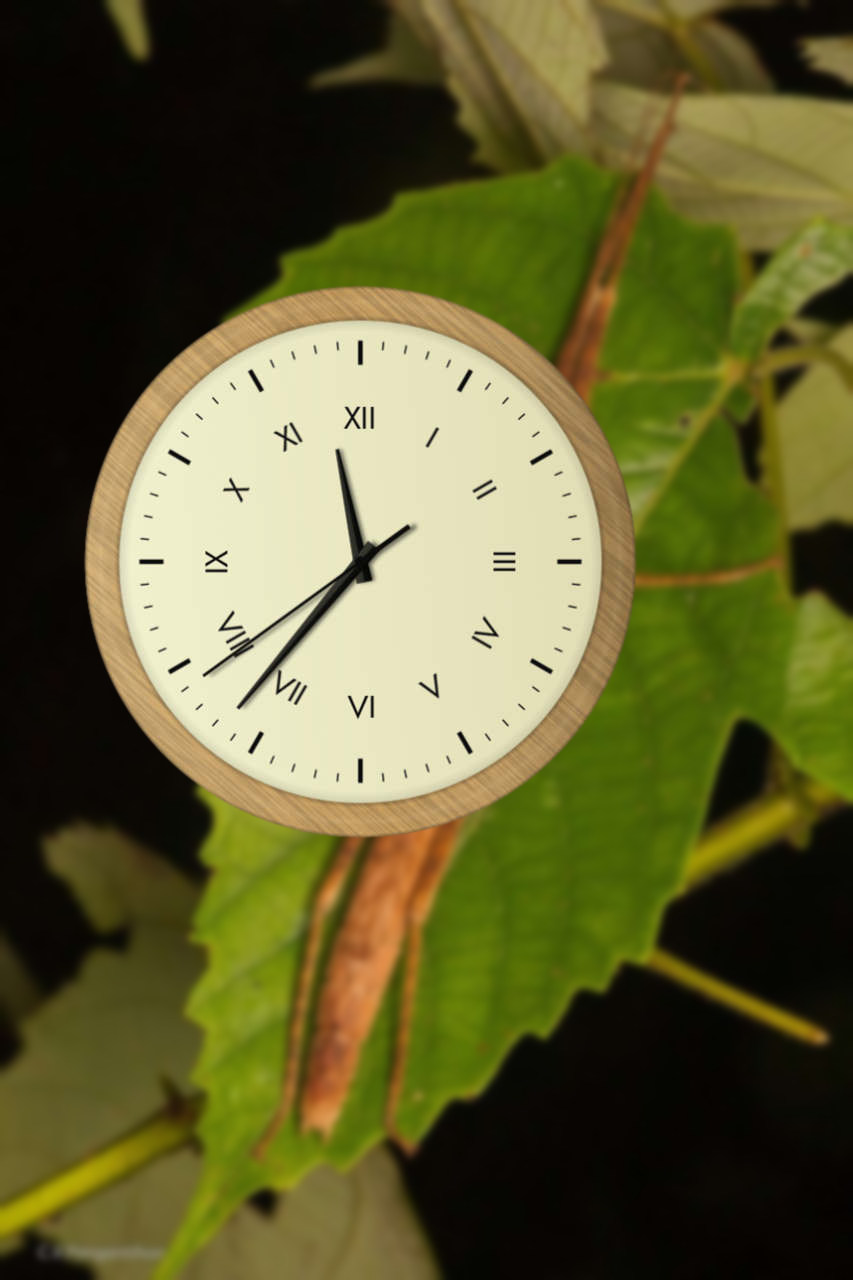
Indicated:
11 h 36 min 39 s
